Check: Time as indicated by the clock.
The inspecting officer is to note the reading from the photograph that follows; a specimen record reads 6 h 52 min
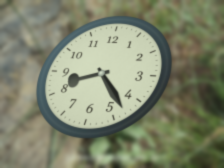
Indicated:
8 h 23 min
